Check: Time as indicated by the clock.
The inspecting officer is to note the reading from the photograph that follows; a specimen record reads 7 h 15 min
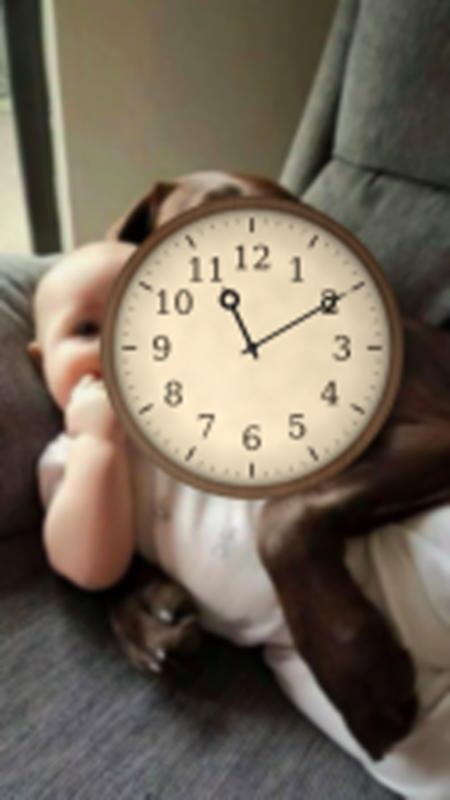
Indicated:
11 h 10 min
